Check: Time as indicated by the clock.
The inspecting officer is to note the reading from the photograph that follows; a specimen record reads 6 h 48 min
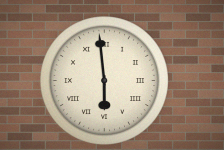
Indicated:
5 h 59 min
